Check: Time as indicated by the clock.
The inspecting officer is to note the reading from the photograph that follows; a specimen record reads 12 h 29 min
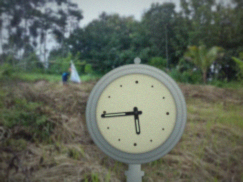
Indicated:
5 h 44 min
